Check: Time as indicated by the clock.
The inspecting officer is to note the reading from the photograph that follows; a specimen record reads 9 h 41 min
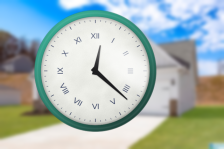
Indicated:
12 h 22 min
